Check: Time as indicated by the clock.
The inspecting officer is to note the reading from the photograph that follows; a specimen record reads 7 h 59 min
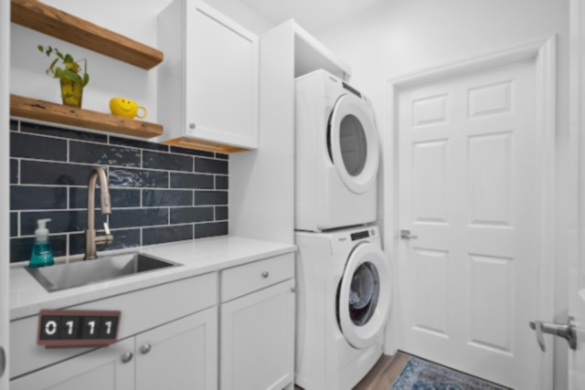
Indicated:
1 h 11 min
